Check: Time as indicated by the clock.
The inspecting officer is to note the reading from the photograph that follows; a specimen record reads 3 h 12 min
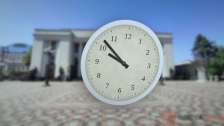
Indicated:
9 h 52 min
